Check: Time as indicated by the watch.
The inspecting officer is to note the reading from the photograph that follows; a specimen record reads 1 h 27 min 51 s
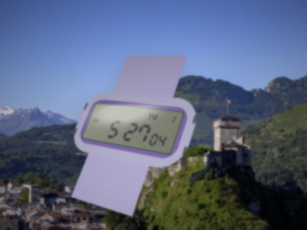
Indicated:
5 h 27 min 04 s
